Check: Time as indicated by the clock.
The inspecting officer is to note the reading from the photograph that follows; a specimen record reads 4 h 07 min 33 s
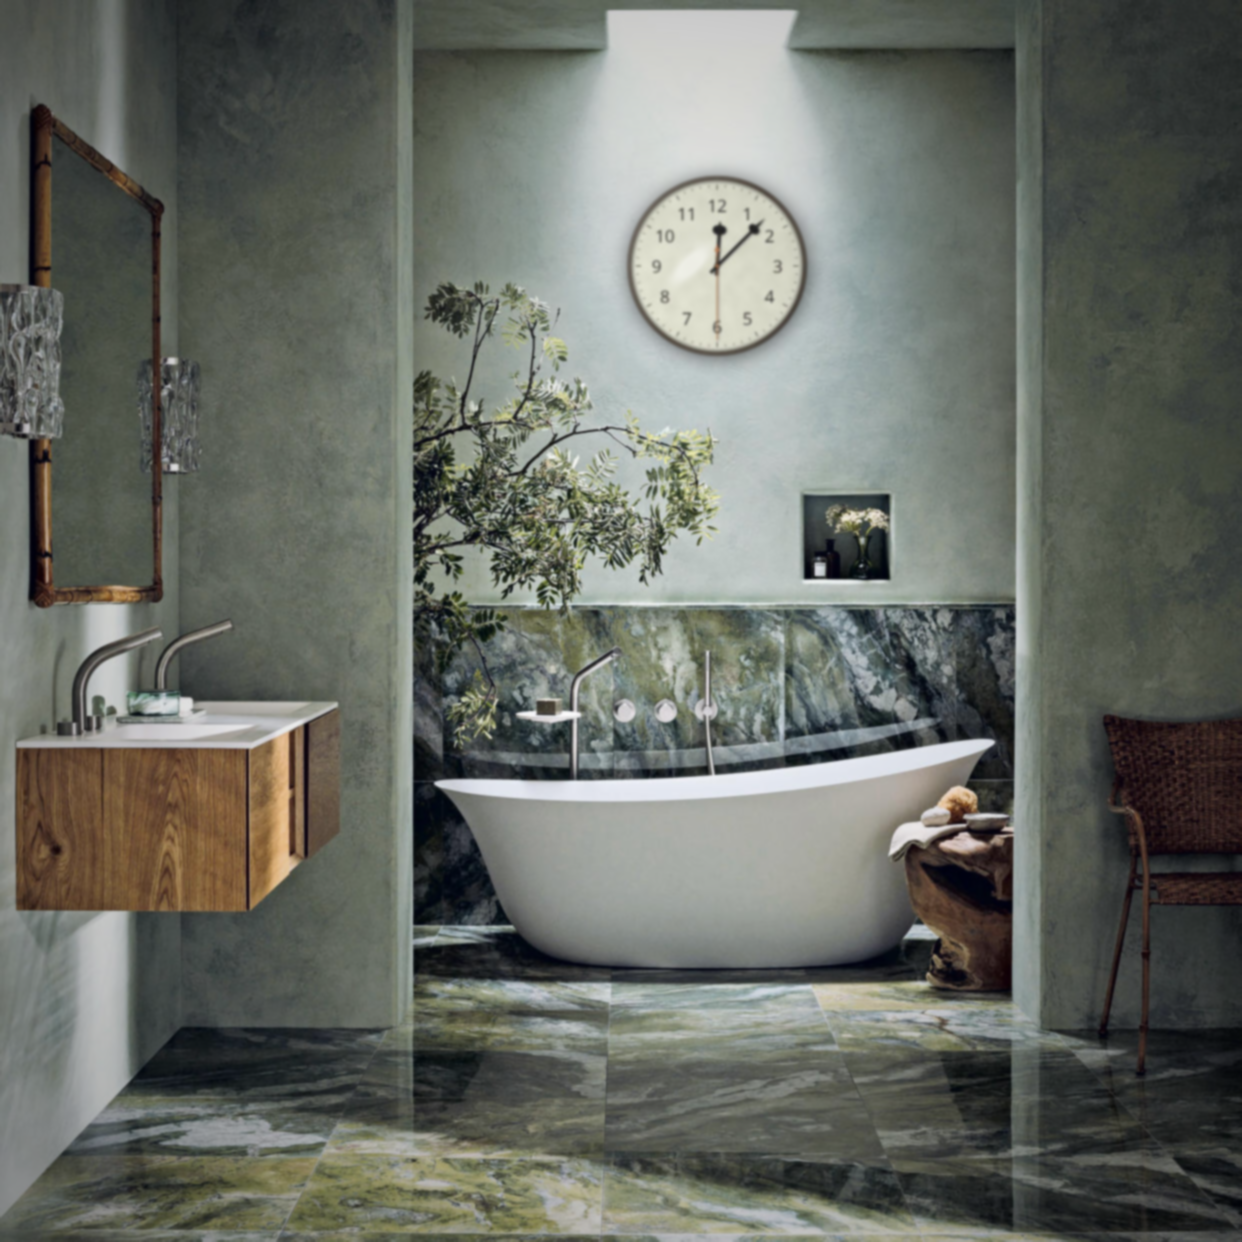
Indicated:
12 h 07 min 30 s
